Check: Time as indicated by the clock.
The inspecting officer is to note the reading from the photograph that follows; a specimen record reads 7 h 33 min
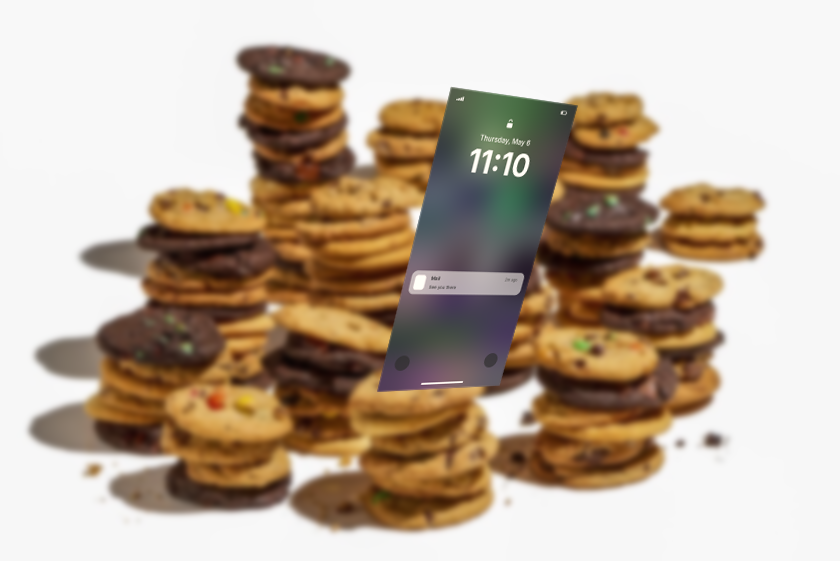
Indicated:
11 h 10 min
